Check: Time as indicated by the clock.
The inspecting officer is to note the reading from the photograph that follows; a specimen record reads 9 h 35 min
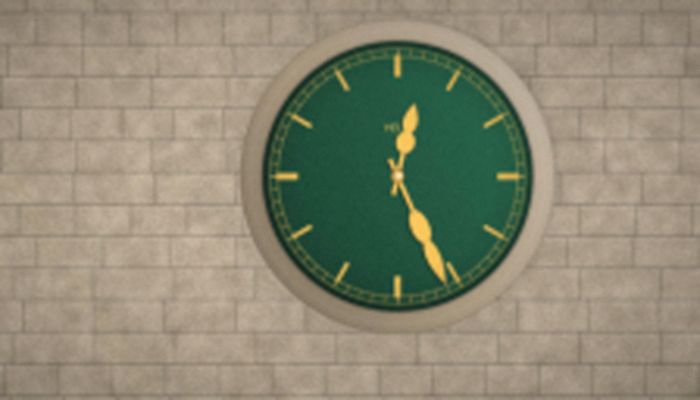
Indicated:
12 h 26 min
